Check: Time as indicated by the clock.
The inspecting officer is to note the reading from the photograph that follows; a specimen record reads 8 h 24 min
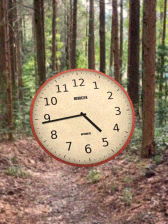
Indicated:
4 h 44 min
